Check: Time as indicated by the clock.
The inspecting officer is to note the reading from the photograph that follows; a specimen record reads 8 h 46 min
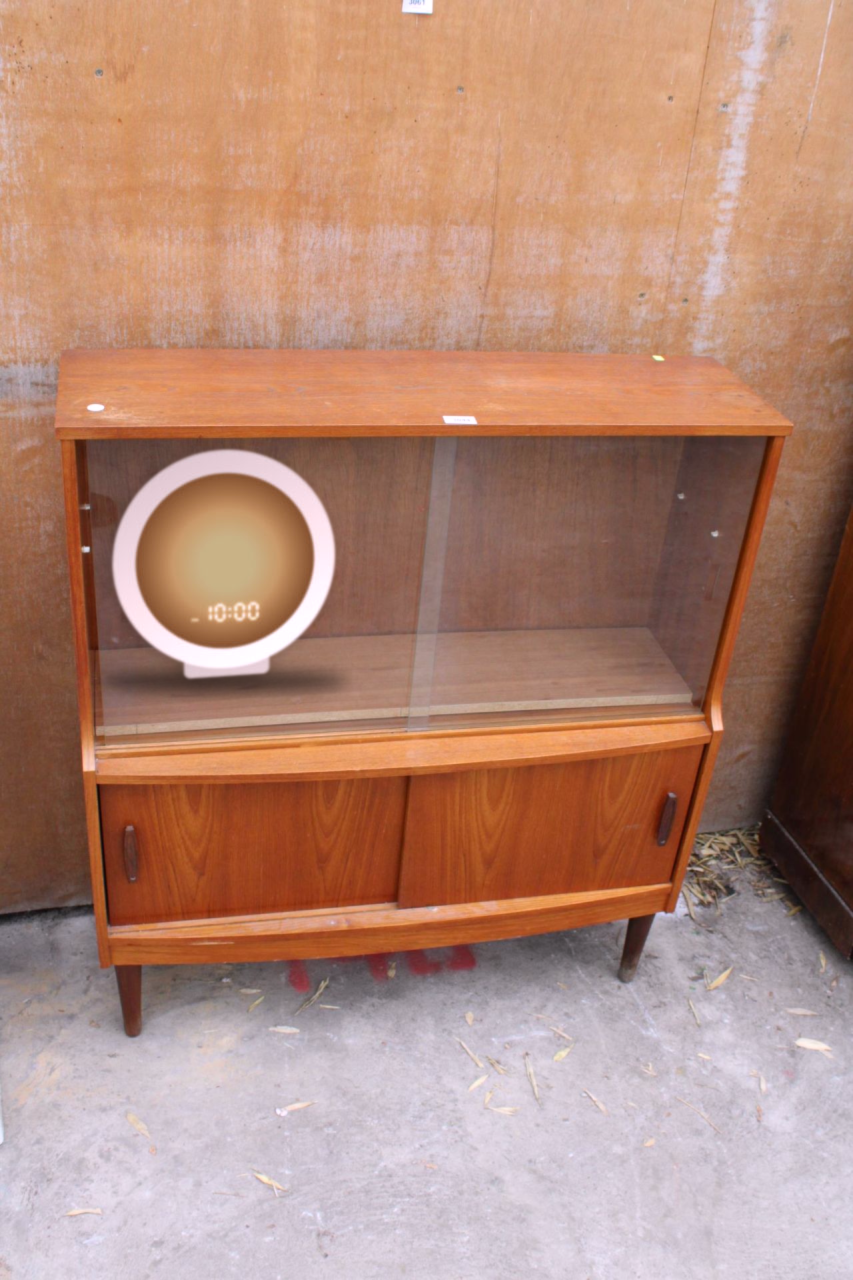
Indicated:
10 h 00 min
